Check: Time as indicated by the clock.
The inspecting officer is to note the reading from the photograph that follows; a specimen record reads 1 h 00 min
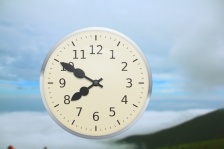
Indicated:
7 h 50 min
